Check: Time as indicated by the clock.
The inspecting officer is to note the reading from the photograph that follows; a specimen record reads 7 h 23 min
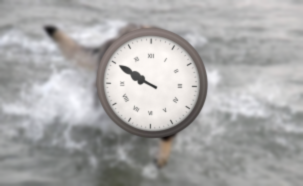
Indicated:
9 h 50 min
